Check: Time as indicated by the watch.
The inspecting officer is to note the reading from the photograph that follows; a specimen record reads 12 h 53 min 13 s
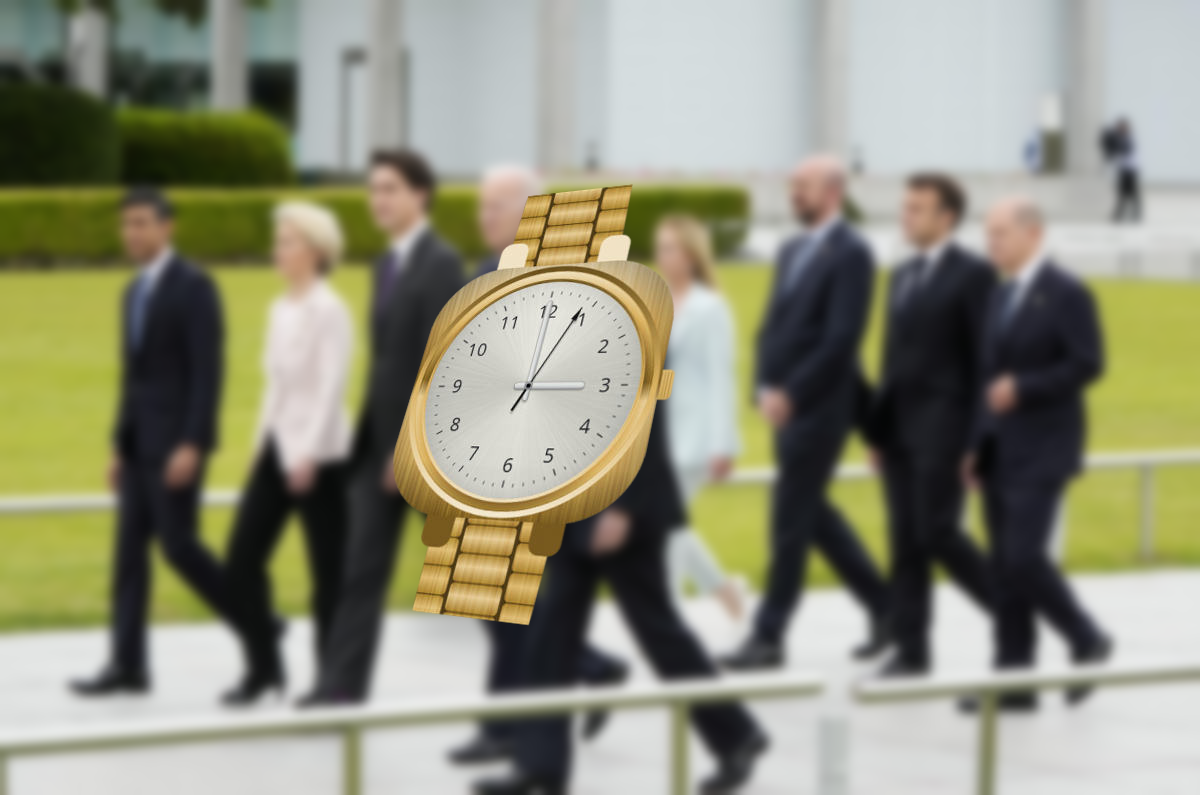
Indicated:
3 h 00 min 04 s
